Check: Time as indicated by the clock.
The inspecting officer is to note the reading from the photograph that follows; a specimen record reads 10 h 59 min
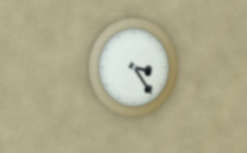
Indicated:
3 h 24 min
